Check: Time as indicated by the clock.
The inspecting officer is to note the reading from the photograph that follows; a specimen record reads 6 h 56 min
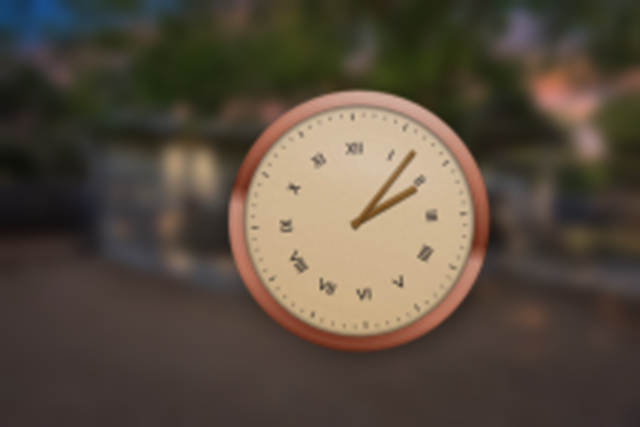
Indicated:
2 h 07 min
